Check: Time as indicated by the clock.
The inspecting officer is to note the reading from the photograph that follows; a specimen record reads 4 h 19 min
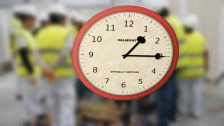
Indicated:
1 h 15 min
